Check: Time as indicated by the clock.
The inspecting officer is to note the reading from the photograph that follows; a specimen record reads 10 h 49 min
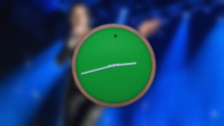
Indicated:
2 h 42 min
